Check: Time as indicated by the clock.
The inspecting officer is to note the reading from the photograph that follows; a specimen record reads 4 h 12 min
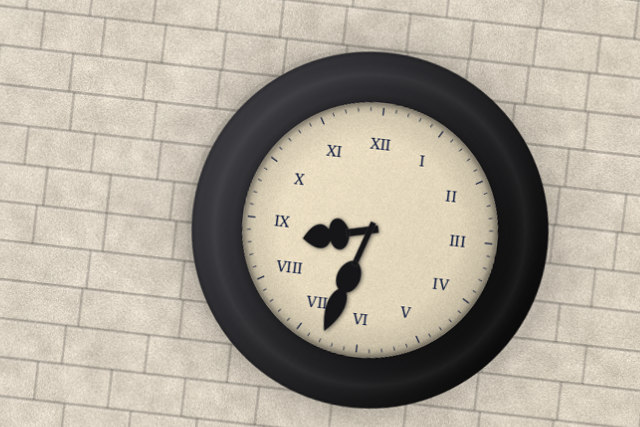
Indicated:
8 h 33 min
